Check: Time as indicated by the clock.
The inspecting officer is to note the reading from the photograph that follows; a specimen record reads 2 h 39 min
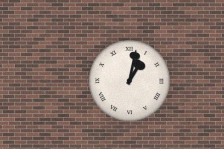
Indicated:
1 h 02 min
